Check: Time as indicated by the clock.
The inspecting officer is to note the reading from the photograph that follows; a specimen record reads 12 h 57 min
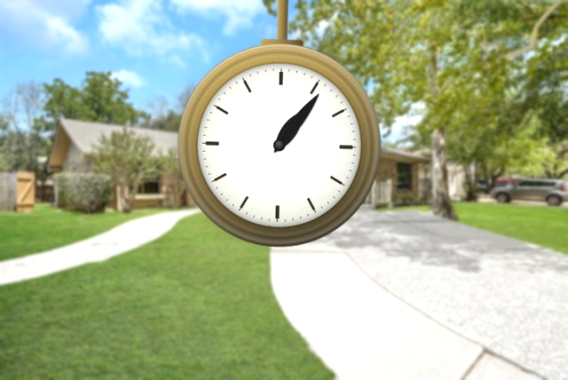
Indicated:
1 h 06 min
